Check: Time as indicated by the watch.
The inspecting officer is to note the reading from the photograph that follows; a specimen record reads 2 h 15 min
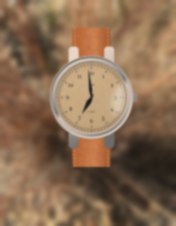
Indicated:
6 h 59 min
